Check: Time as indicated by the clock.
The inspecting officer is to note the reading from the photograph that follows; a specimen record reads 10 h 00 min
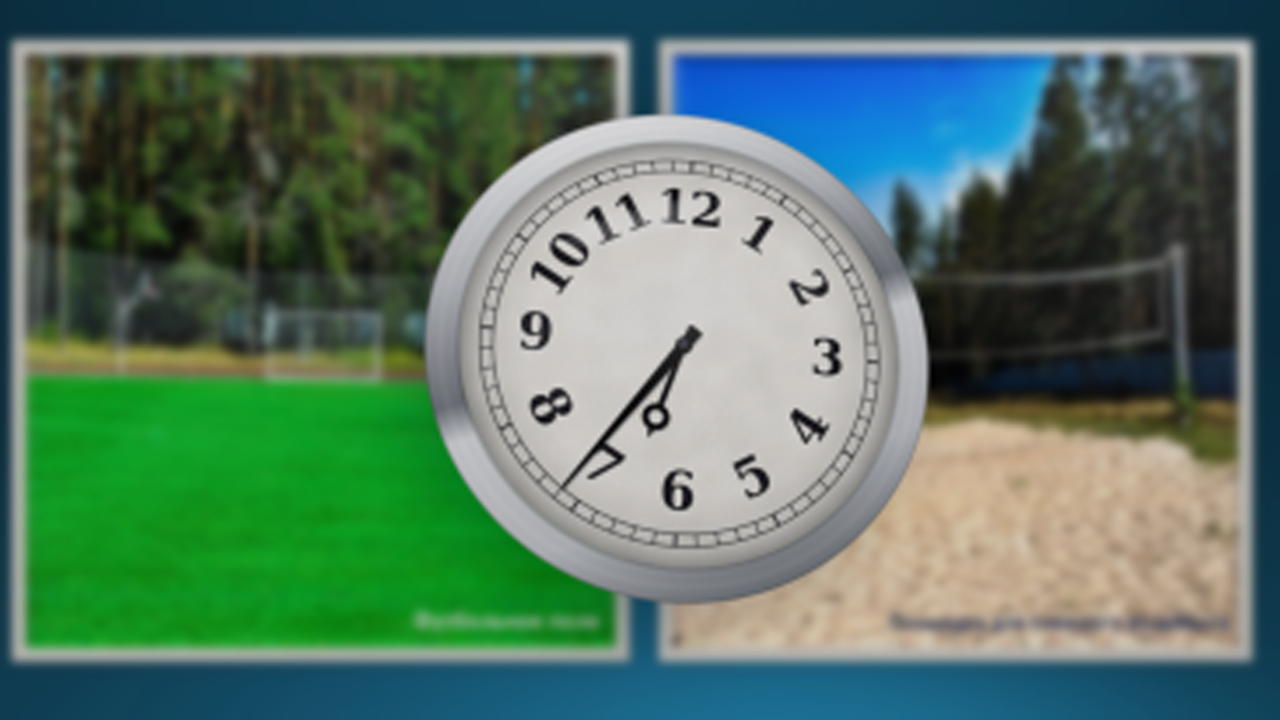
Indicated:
6 h 36 min
